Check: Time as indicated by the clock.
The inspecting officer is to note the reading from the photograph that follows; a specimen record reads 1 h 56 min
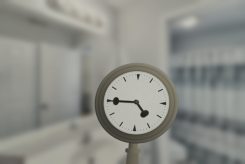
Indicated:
4 h 45 min
